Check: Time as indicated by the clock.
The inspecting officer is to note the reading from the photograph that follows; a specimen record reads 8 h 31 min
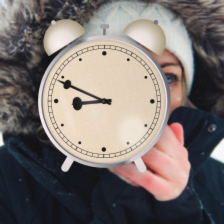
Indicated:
8 h 49 min
